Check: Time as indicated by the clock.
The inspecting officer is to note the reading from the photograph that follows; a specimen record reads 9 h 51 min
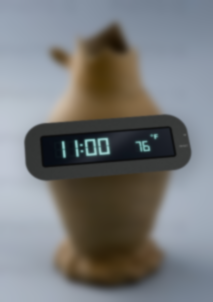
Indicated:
11 h 00 min
